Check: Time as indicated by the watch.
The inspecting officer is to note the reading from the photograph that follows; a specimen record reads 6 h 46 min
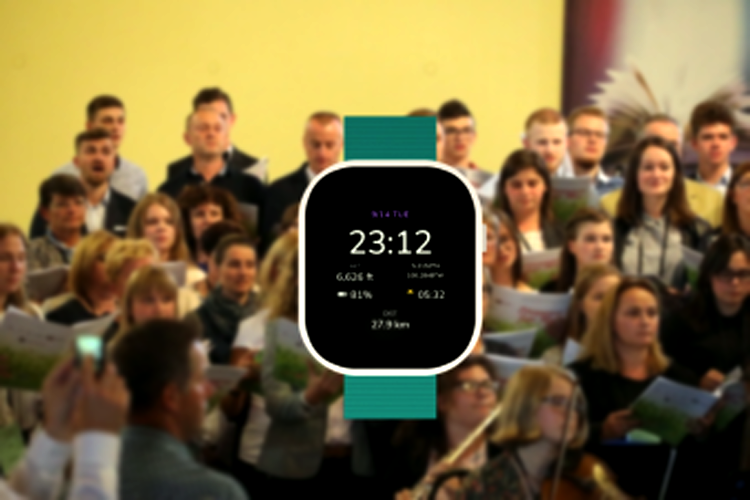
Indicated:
23 h 12 min
